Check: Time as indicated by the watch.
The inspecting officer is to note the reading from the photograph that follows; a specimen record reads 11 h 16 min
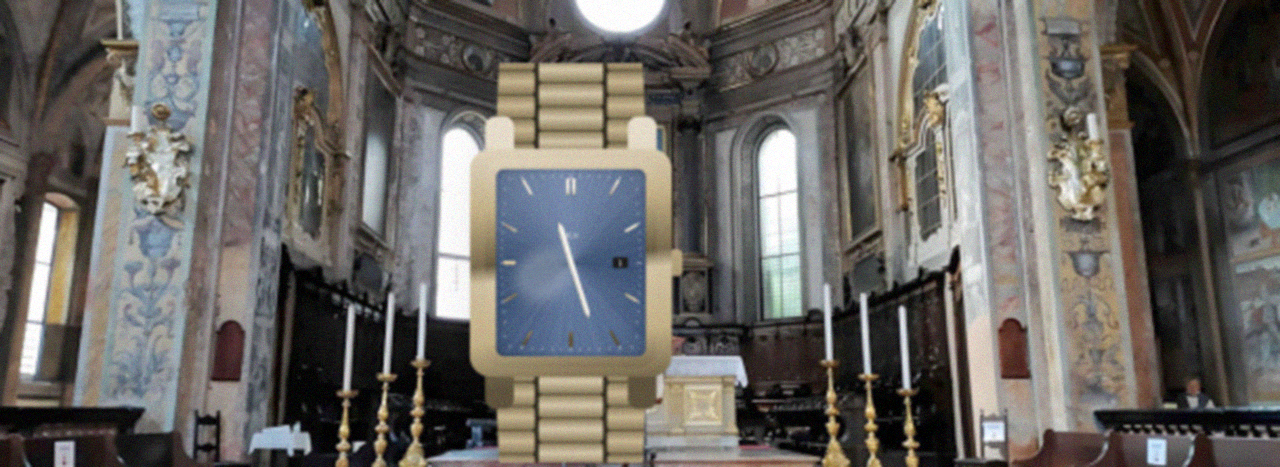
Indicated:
11 h 27 min
